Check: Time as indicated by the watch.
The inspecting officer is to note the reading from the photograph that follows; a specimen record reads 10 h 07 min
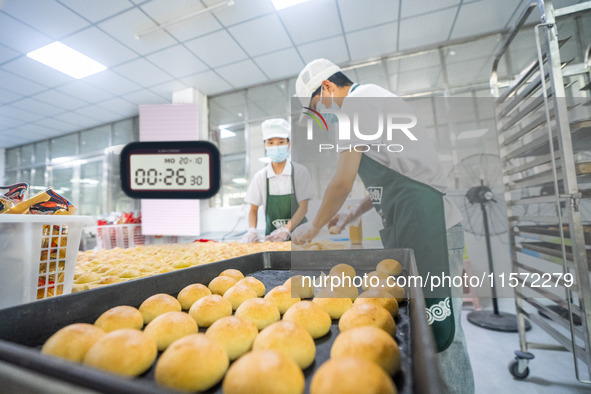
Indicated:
0 h 26 min
